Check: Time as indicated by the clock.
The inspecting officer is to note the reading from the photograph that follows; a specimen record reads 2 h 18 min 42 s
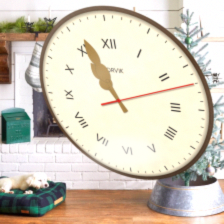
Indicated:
10 h 56 min 12 s
